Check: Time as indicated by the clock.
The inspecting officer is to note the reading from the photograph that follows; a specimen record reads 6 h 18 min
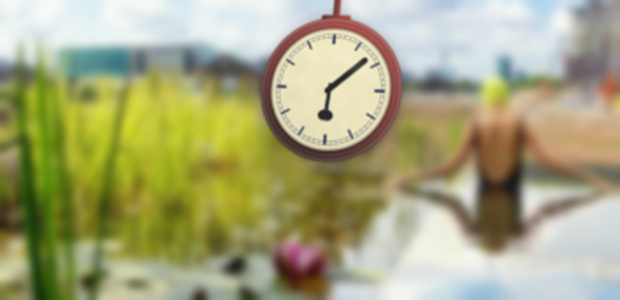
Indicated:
6 h 08 min
